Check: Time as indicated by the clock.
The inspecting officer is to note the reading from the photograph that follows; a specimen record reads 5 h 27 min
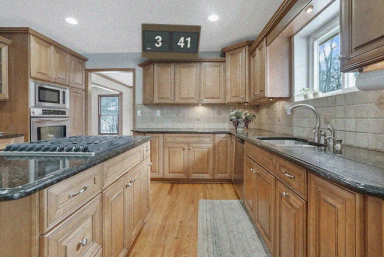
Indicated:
3 h 41 min
